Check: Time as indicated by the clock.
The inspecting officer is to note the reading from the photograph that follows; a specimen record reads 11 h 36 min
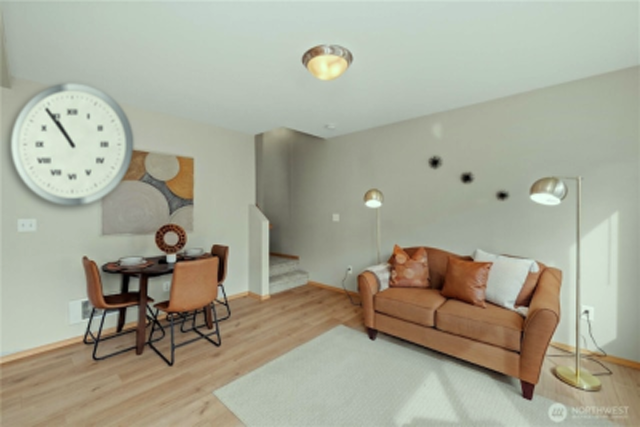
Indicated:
10 h 54 min
